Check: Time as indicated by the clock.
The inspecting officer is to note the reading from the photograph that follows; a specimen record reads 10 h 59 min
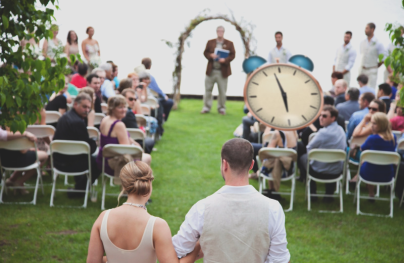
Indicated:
5 h 58 min
